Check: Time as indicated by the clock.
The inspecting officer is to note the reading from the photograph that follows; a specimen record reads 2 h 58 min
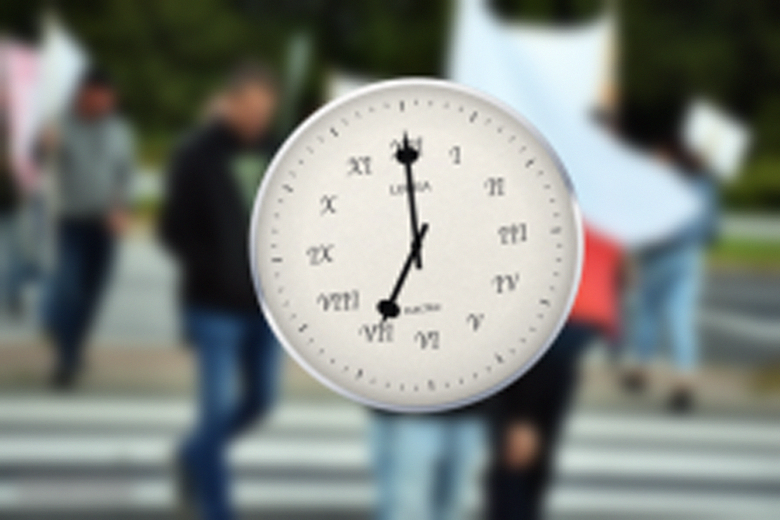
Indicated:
7 h 00 min
